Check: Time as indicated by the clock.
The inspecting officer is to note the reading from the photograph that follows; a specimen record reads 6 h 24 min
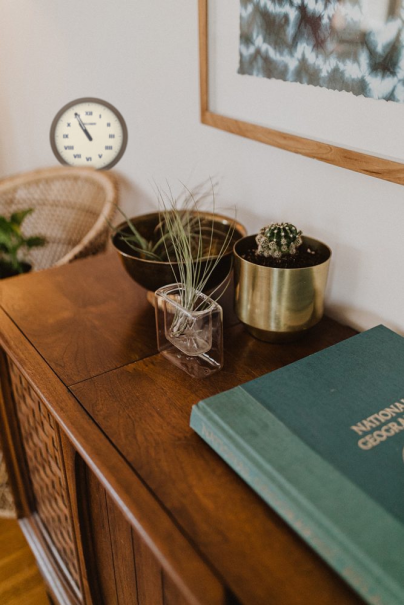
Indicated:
10 h 55 min
